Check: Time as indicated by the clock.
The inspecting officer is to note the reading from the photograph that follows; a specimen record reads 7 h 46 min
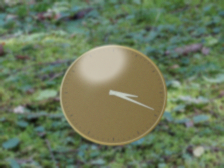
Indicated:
3 h 19 min
